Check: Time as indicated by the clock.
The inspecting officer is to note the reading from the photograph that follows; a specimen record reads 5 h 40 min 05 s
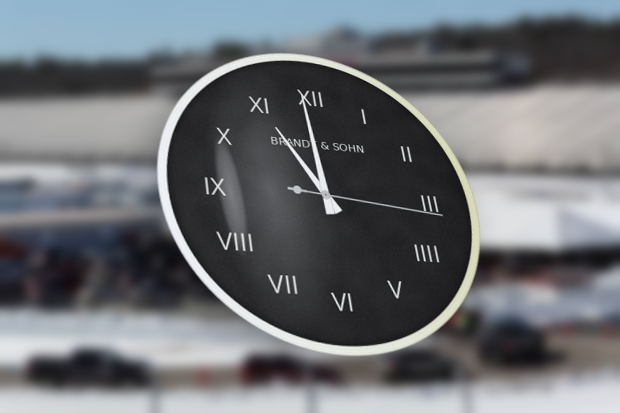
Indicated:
10 h 59 min 16 s
